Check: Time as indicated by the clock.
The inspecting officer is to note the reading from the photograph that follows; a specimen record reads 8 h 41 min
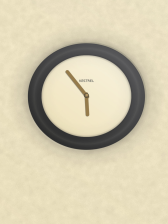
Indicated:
5 h 54 min
